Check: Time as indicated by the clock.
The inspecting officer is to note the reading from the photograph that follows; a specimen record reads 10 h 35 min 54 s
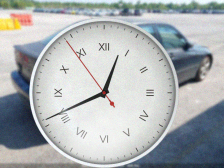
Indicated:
12 h 40 min 54 s
